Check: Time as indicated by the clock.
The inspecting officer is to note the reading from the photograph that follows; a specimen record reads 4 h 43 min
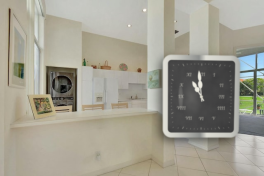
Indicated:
10 h 59 min
